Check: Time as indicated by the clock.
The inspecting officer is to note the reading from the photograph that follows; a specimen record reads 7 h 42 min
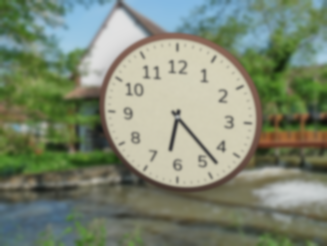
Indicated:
6 h 23 min
